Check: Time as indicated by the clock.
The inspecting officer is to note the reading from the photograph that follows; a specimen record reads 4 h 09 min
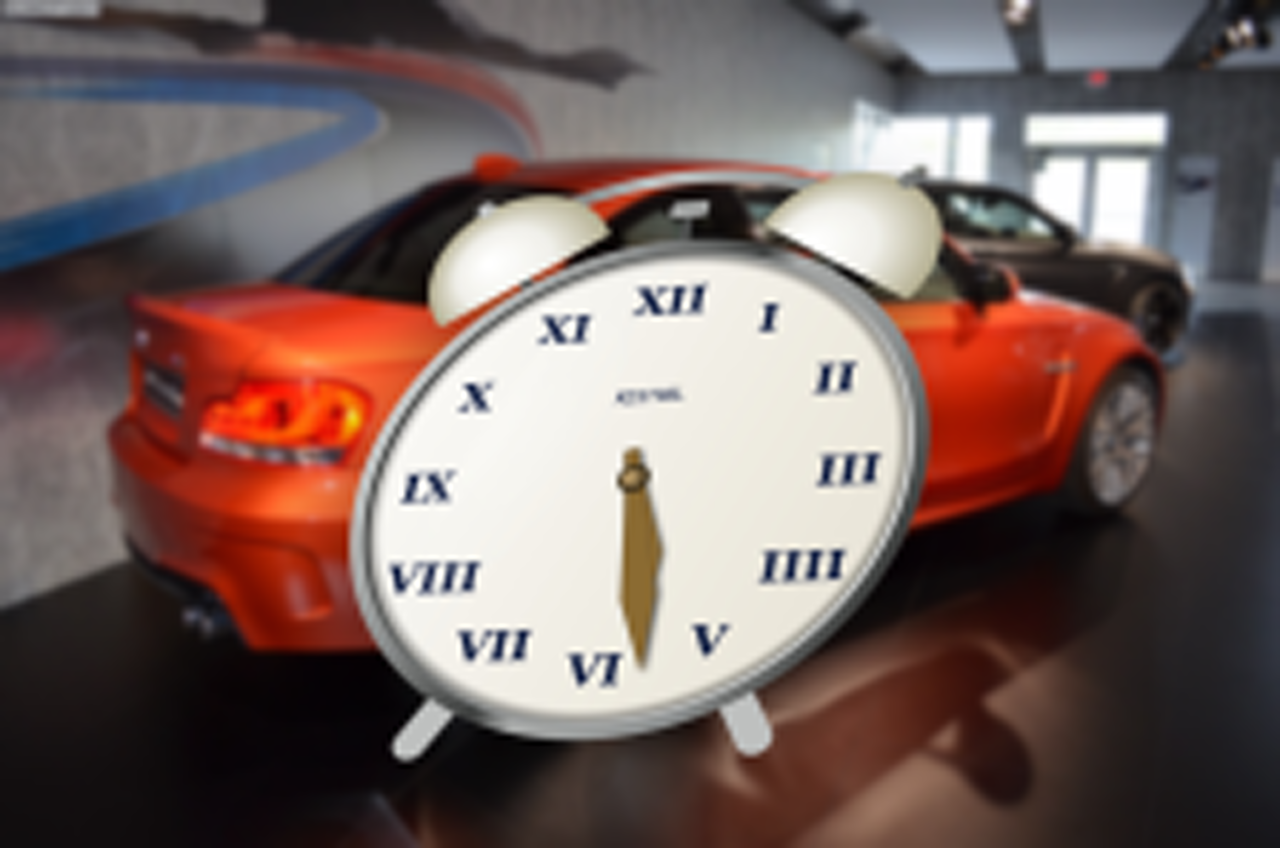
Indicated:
5 h 28 min
